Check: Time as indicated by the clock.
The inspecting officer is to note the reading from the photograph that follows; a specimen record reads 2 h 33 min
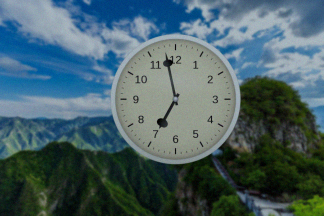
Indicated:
6 h 58 min
